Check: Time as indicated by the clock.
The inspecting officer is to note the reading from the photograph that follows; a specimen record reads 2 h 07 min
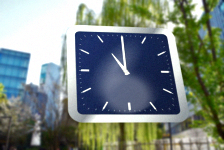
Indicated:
11 h 00 min
